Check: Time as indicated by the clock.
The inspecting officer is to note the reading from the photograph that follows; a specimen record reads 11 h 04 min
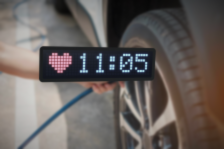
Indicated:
11 h 05 min
